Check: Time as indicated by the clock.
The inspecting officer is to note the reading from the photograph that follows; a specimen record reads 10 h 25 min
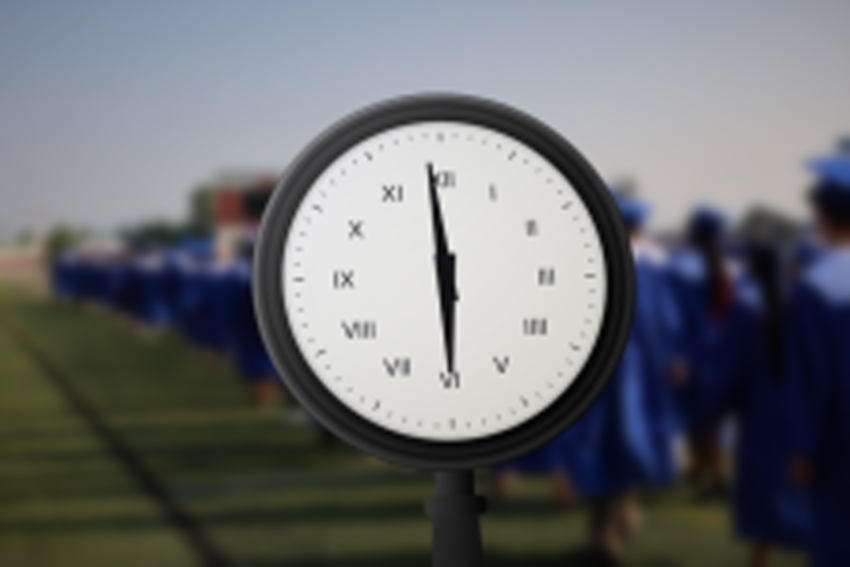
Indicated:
5 h 59 min
